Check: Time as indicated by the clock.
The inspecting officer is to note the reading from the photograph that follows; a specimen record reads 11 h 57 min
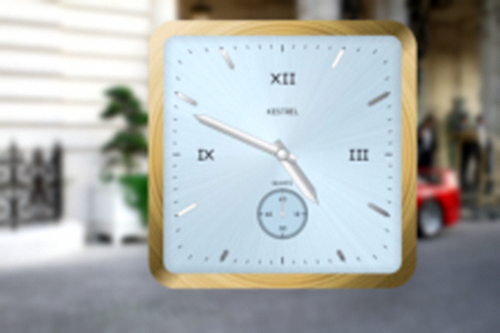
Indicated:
4 h 49 min
